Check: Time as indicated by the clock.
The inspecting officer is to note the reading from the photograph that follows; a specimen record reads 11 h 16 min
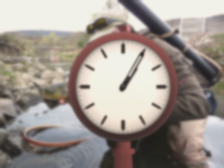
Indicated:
1 h 05 min
